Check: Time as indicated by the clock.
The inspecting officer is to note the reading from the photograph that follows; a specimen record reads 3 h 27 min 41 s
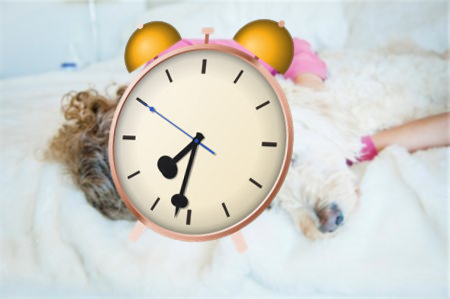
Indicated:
7 h 31 min 50 s
